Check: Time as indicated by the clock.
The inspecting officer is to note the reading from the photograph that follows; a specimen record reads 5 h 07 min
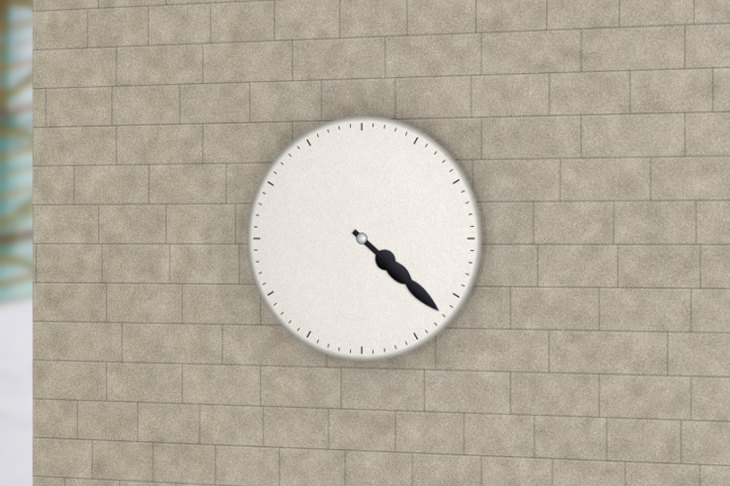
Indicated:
4 h 22 min
